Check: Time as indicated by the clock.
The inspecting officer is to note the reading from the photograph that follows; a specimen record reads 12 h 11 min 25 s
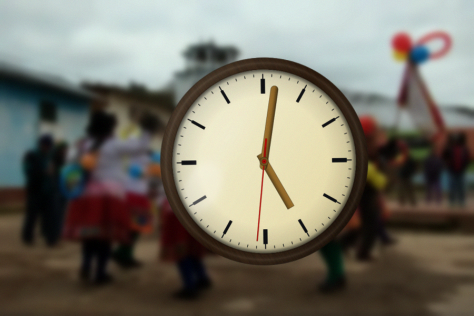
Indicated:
5 h 01 min 31 s
